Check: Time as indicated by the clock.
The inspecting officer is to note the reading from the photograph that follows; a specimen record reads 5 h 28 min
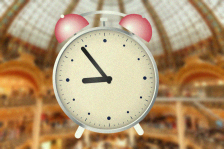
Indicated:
8 h 54 min
